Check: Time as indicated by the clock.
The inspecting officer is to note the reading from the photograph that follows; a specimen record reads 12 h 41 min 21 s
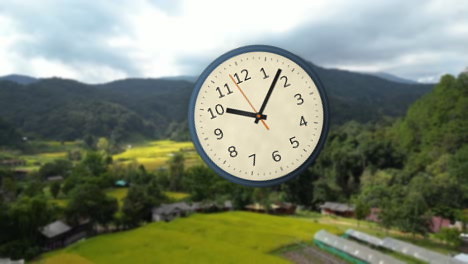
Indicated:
10 h 07 min 58 s
